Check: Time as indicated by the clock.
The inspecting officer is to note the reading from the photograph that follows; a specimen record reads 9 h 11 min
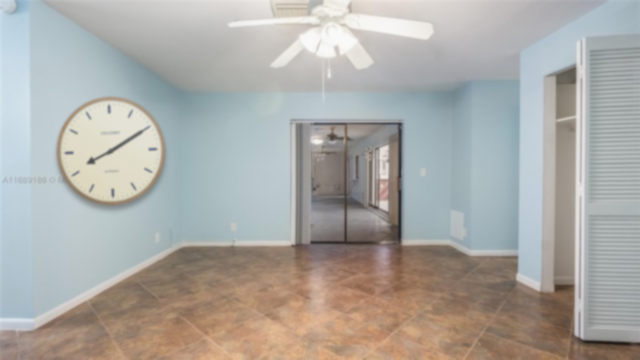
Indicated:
8 h 10 min
